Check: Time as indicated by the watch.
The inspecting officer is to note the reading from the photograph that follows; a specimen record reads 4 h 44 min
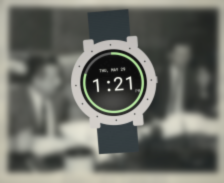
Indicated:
1 h 21 min
